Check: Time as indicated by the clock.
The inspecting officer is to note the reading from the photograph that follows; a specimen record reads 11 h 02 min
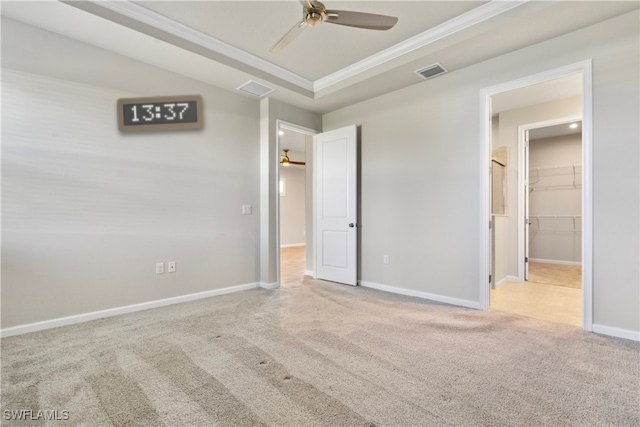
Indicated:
13 h 37 min
